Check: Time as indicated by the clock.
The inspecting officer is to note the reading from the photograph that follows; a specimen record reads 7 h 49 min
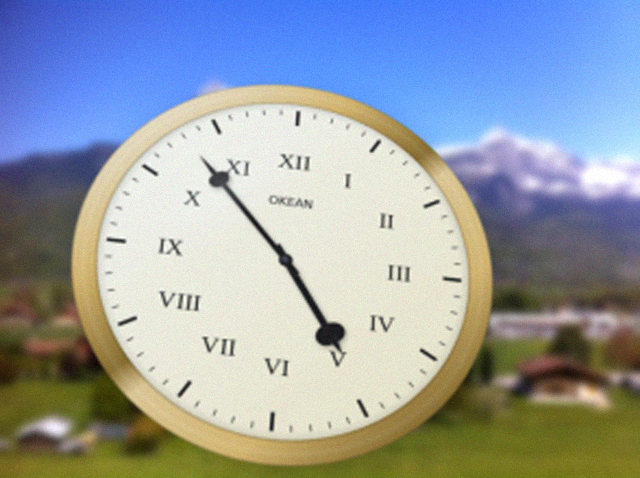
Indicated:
4 h 53 min
